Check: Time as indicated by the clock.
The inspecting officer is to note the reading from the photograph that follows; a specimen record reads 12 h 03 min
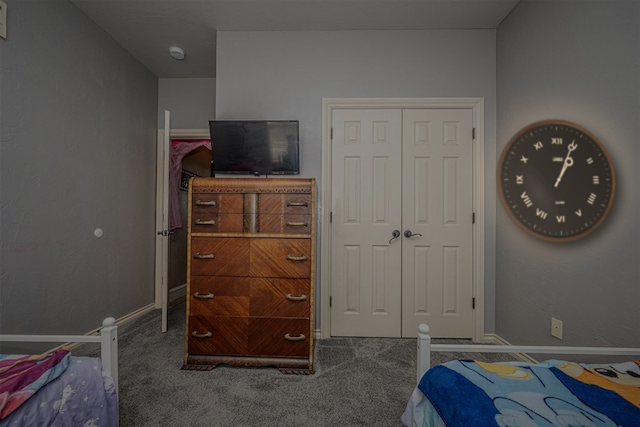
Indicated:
1 h 04 min
